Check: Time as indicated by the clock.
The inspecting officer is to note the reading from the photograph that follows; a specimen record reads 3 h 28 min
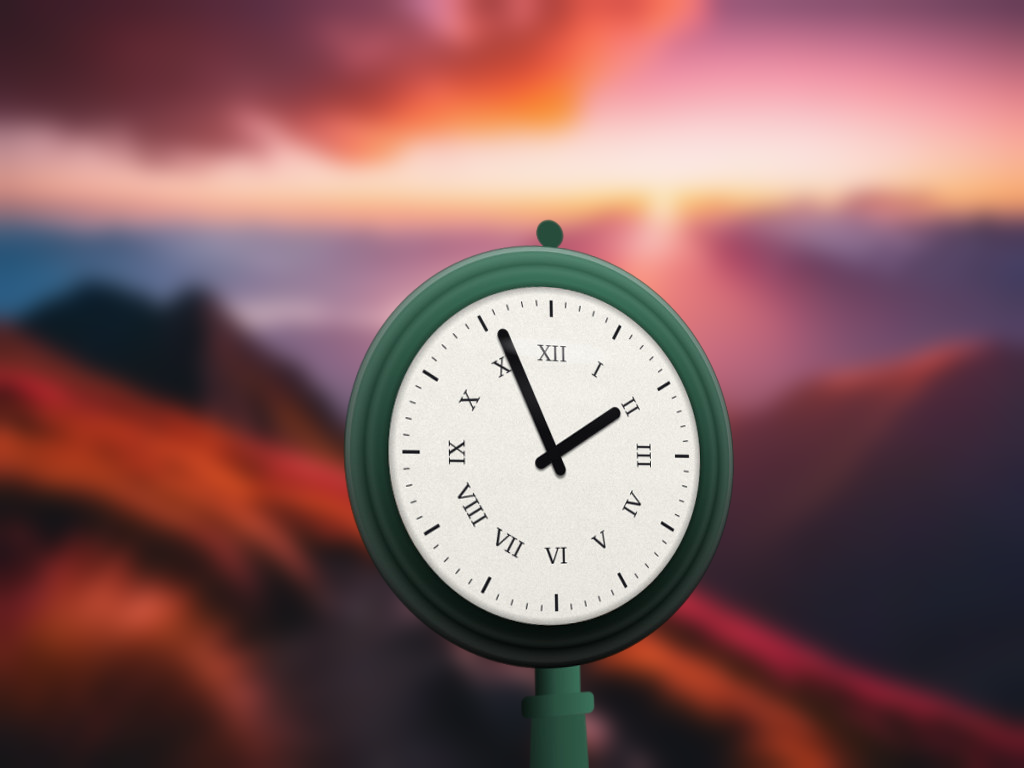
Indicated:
1 h 56 min
